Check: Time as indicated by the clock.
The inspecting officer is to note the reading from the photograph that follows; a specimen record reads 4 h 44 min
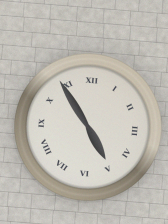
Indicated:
4 h 54 min
